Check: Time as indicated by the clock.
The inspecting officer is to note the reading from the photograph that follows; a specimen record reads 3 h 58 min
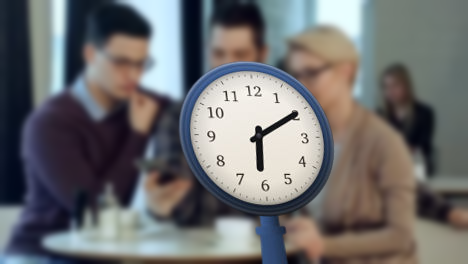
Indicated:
6 h 10 min
